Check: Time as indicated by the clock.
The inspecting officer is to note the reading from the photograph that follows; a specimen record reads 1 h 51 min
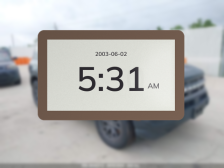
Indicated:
5 h 31 min
